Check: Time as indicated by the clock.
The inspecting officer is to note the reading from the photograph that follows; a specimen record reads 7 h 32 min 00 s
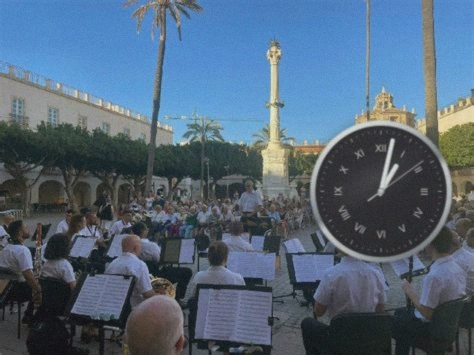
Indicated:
1 h 02 min 09 s
